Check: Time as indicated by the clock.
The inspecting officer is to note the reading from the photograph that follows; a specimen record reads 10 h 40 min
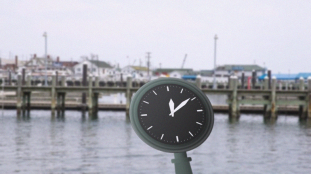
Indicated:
12 h 09 min
